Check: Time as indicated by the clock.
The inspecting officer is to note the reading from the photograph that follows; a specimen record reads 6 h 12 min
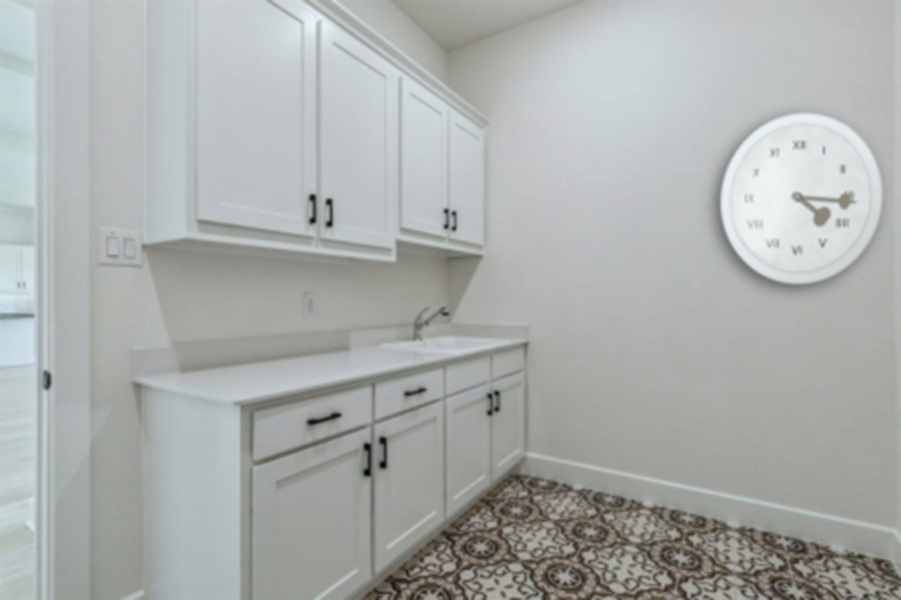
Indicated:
4 h 16 min
